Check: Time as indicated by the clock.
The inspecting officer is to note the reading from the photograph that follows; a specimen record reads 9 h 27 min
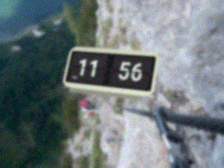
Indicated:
11 h 56 min
